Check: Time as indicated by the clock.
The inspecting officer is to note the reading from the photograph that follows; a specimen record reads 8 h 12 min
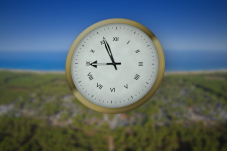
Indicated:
8 h 56 min
